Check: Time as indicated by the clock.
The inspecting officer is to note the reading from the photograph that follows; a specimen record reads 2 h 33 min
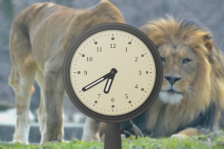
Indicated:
6 h 40 min
